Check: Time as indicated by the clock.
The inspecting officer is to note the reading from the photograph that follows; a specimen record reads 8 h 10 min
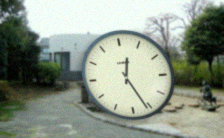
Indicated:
12 h 26 min
